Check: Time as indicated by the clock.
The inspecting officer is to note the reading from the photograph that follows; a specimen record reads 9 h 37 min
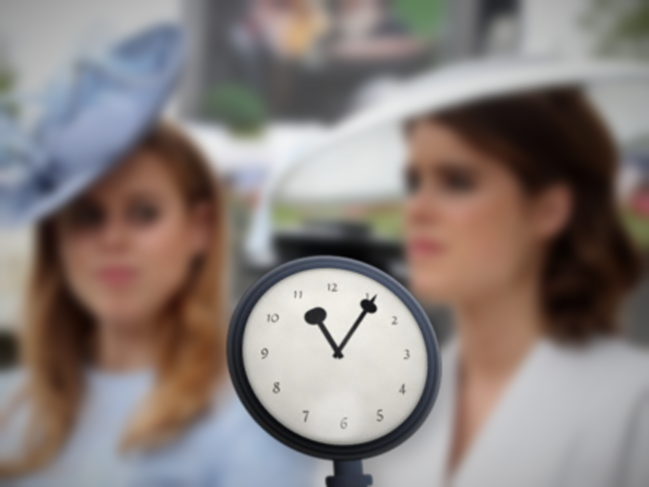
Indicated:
11 h 06 min
